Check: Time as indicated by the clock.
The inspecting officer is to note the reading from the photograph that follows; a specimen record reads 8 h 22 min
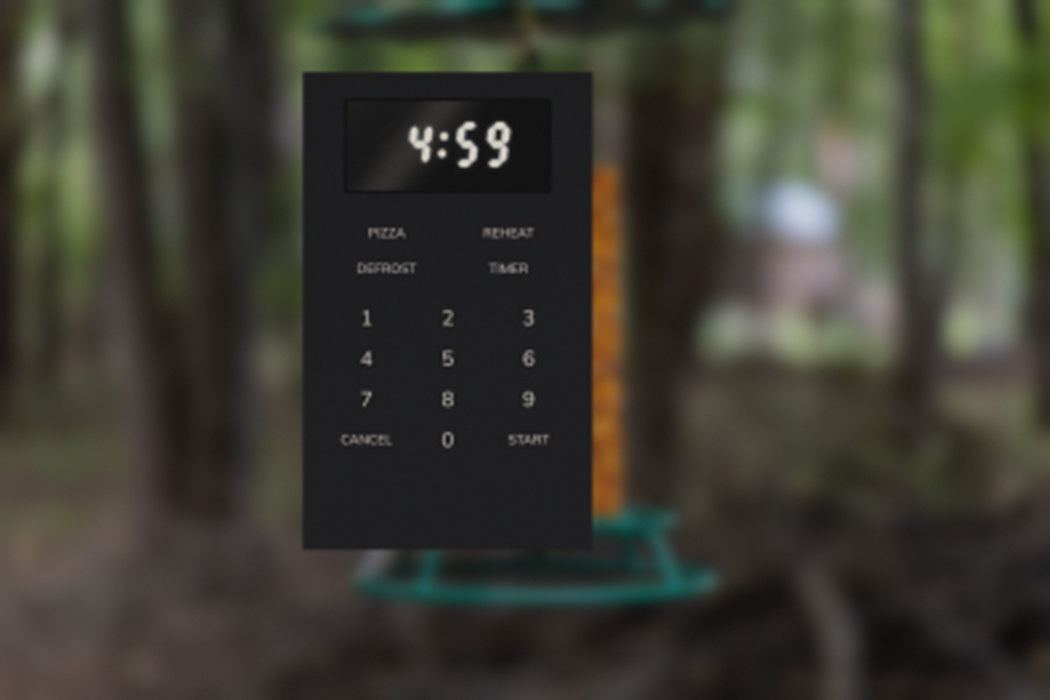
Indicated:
4 h 59 min
